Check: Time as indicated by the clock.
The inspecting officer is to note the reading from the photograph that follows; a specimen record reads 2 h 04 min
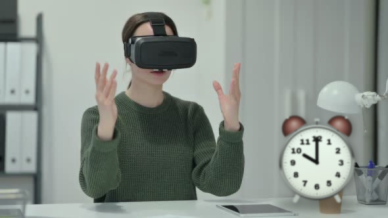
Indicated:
10 h 00 min
